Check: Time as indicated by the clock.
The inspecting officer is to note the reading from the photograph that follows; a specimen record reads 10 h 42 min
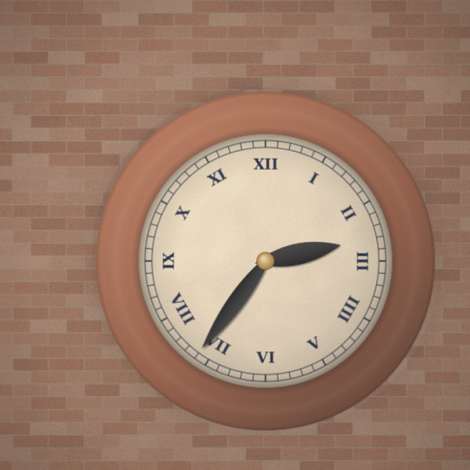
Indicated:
2 h 36 min
